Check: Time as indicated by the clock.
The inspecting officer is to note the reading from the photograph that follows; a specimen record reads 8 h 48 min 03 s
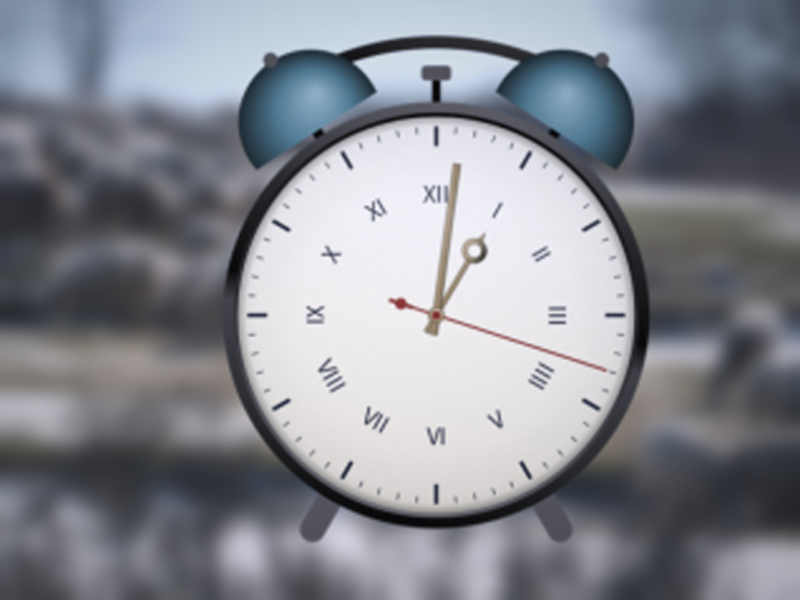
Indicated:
1 h 01 min 18 s
